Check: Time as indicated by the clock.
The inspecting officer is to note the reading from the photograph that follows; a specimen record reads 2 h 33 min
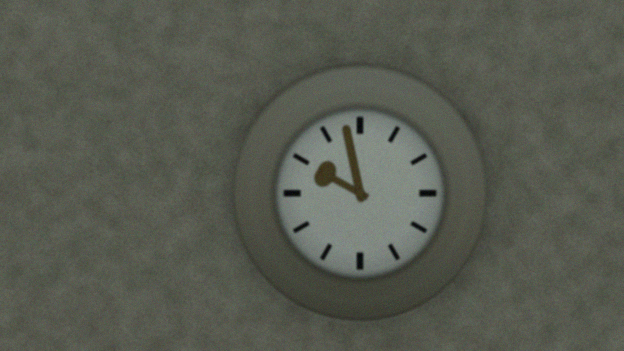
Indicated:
9 h 58 min
